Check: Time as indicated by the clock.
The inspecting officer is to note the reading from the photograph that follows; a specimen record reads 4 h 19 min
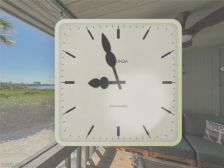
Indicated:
8 h 57 min
